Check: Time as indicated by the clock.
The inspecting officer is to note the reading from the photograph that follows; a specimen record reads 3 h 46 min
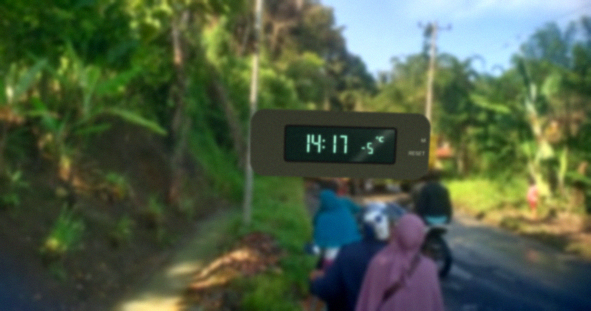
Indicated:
14 h 17 min
